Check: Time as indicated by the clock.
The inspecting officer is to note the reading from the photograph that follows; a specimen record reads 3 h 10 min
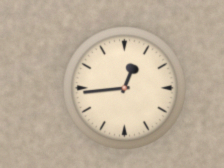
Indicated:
12 h 44 min
